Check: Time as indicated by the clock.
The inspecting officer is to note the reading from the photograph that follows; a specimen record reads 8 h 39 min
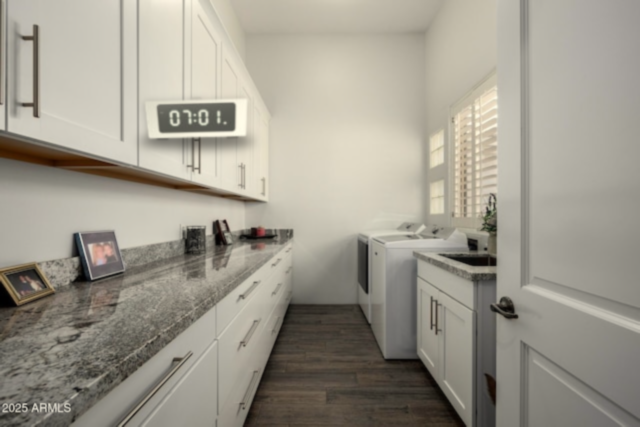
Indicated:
7 h 01 min
